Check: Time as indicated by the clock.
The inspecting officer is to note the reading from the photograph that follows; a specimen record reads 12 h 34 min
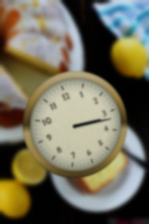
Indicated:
3 h 17 min
